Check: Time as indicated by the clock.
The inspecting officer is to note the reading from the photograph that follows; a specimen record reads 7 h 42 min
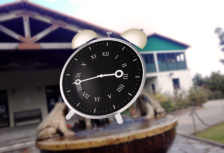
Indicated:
2 h 42 min
